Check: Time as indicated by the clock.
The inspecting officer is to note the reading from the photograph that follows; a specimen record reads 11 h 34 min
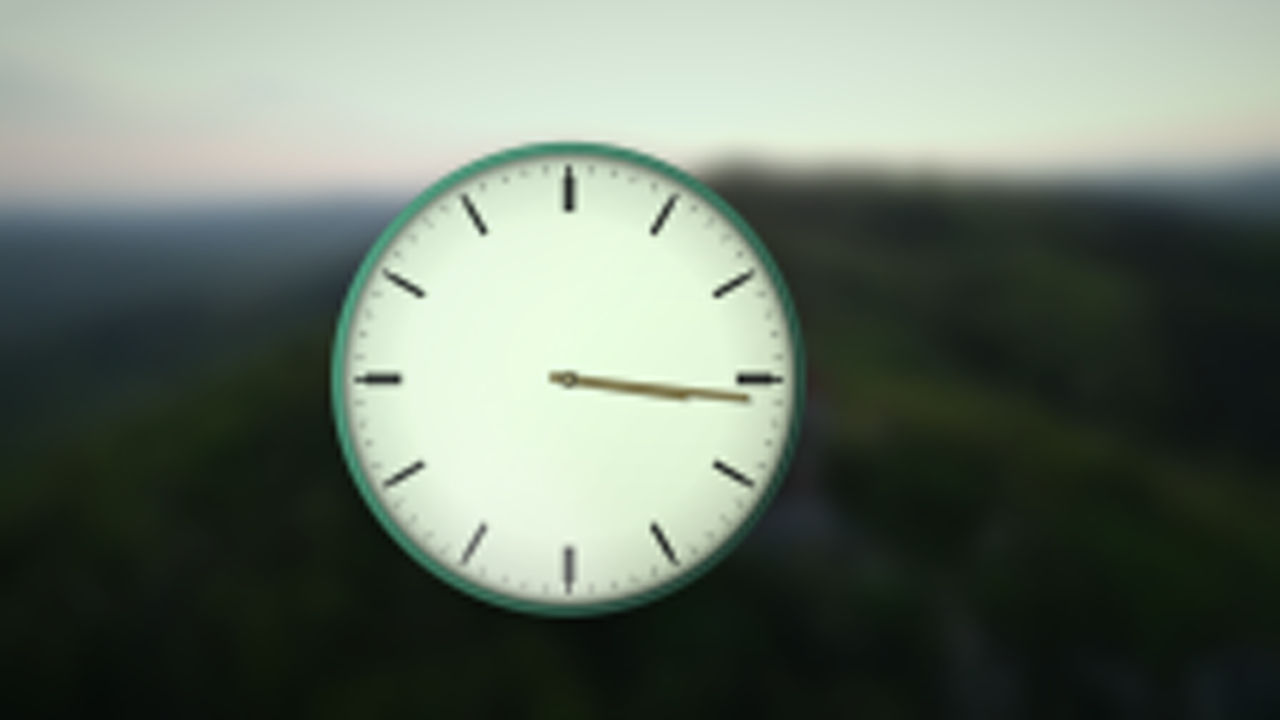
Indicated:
3 h 16 min
